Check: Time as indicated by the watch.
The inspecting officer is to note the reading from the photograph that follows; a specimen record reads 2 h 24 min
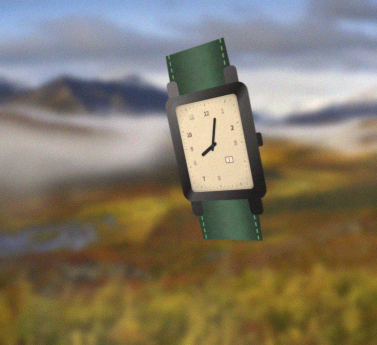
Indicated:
8 h 03 min
